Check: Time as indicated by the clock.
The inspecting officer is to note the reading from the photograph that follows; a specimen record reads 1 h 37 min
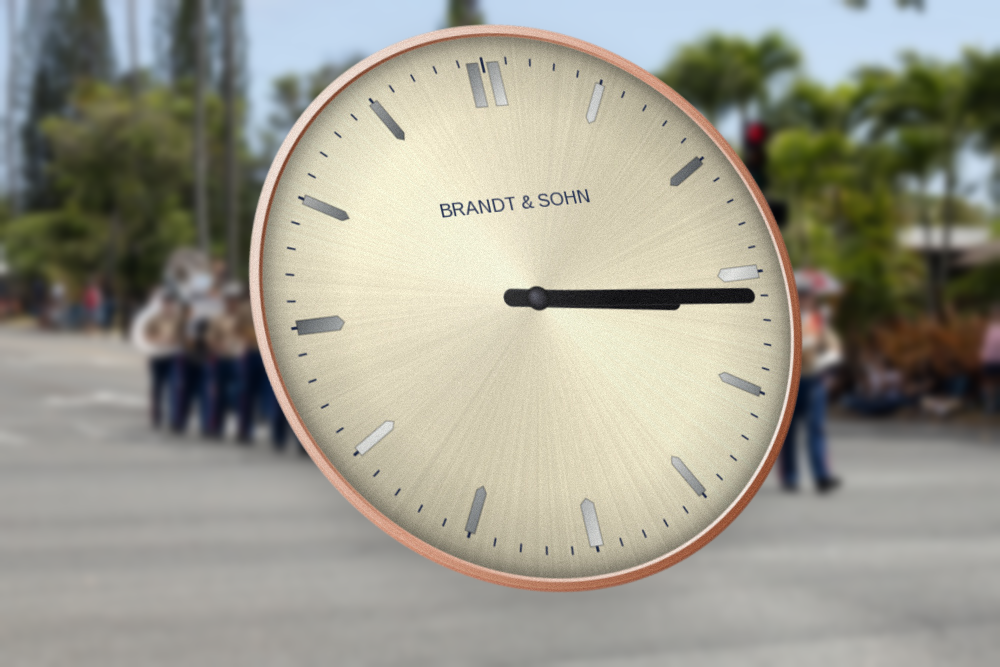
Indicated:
3 h 16 min
